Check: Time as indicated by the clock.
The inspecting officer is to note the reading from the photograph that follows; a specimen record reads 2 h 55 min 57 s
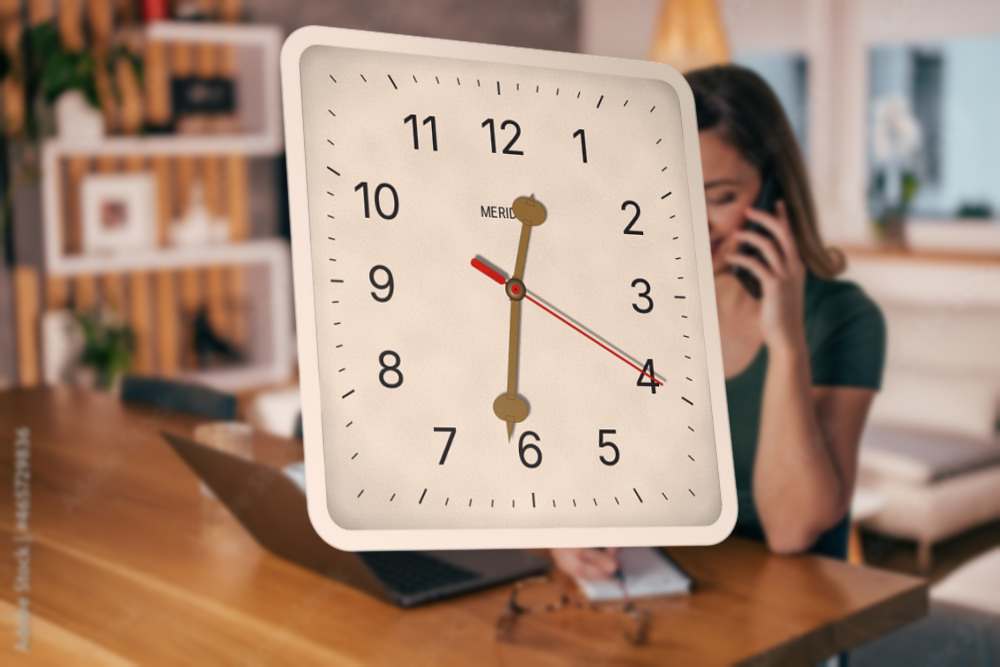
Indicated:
12 h 31 min 20 s
